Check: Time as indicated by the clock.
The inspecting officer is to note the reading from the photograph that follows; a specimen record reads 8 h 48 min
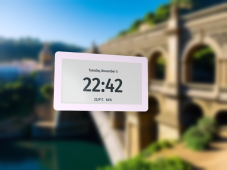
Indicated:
22 h 42 min
